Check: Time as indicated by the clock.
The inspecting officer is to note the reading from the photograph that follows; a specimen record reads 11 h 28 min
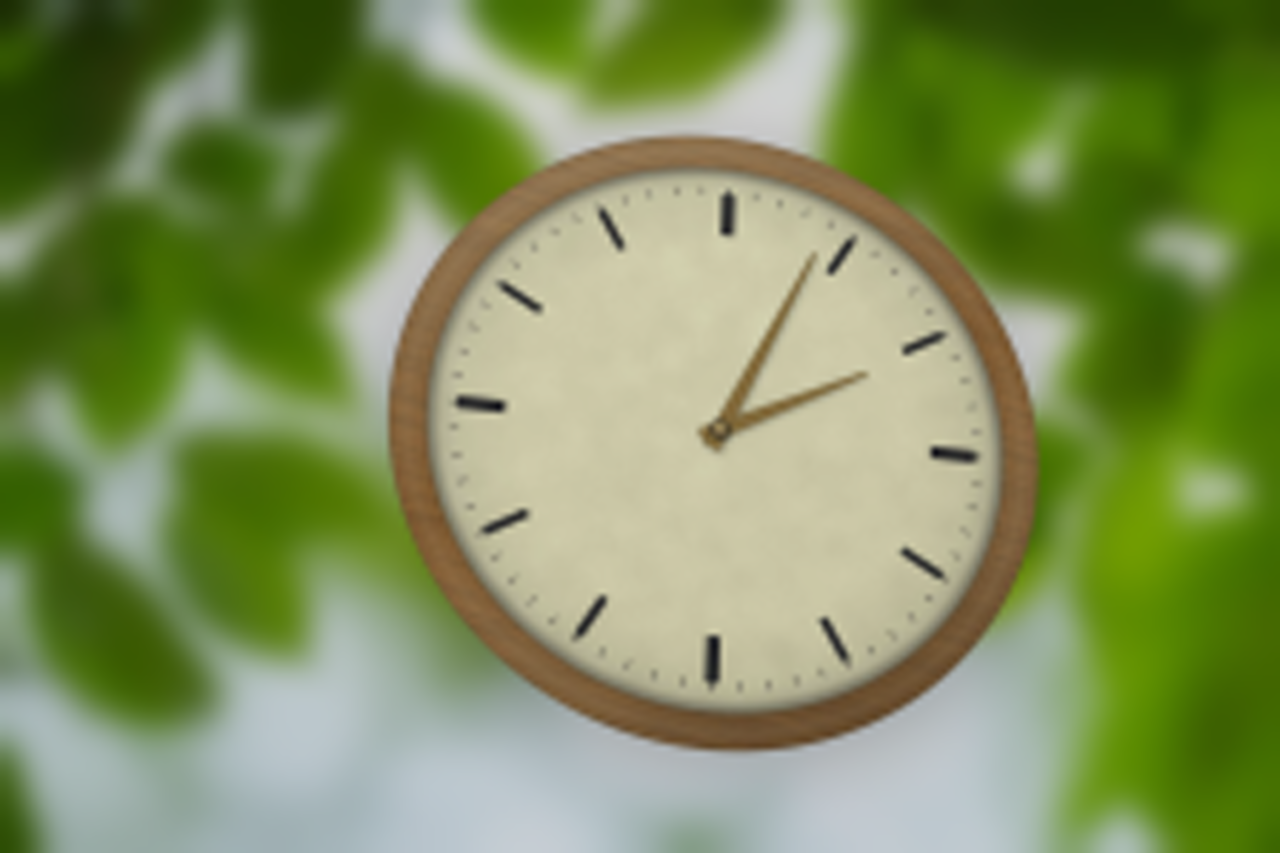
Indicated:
2 h 04 min
